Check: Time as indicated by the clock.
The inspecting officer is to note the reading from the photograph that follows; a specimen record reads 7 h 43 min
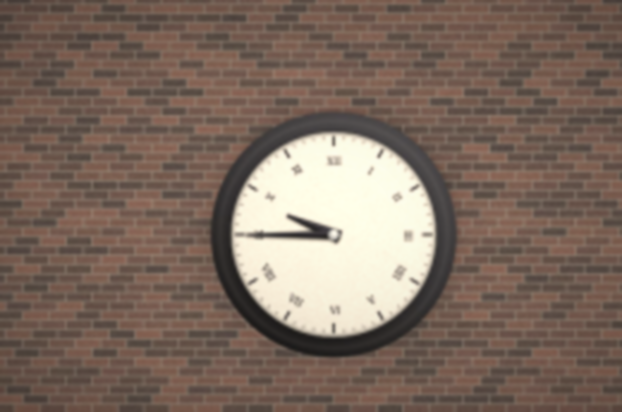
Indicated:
9 h 45 min
